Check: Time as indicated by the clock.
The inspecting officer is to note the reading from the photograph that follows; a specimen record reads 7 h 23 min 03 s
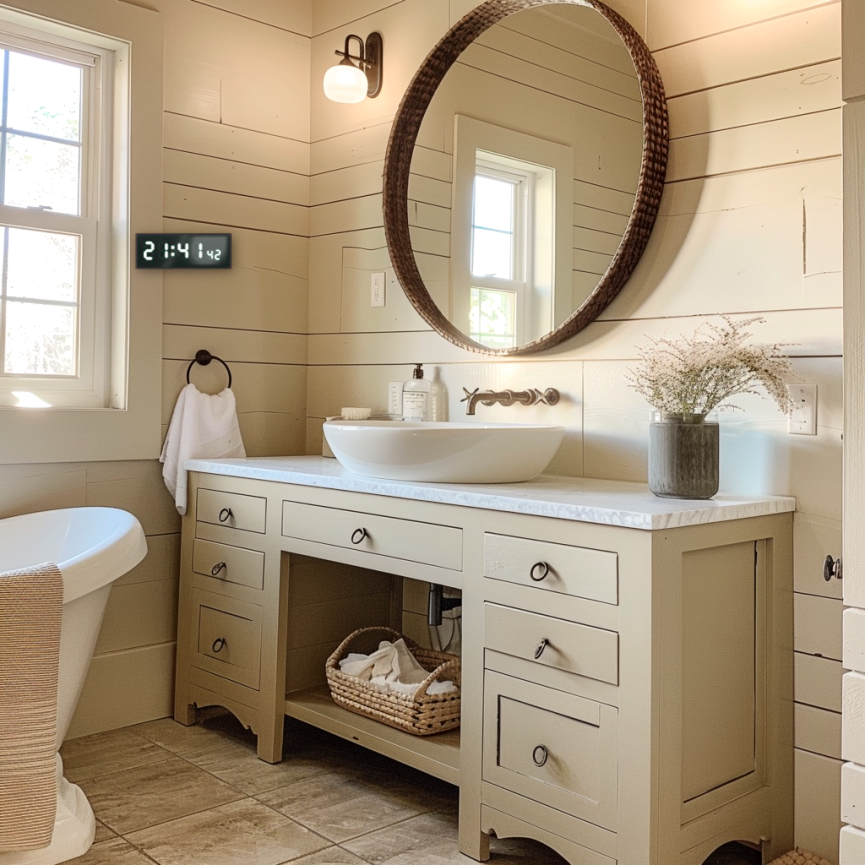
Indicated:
21 h 41 min 42 s
